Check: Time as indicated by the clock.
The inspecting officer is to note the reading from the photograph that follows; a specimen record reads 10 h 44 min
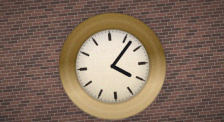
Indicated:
4 h 07 min
